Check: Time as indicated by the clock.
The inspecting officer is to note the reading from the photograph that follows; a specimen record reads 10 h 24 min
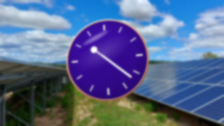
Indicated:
10 h 22 min
